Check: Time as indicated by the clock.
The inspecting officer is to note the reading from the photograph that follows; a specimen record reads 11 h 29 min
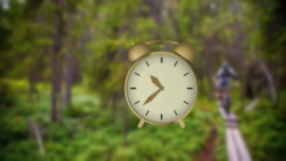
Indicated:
10 h 38 min
